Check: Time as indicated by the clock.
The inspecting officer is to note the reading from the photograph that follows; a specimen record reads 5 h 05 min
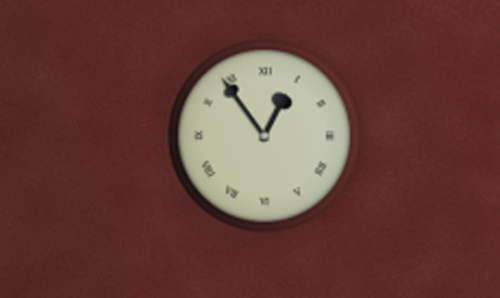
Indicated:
12 h 54 min
